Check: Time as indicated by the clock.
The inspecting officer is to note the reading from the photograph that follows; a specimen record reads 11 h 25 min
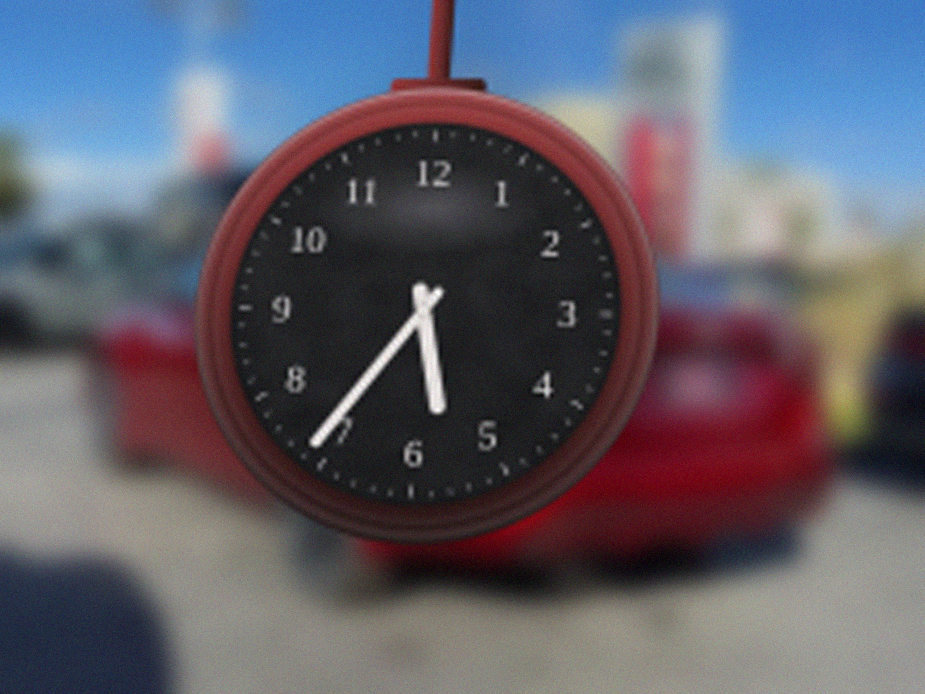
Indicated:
5 h 36 min
